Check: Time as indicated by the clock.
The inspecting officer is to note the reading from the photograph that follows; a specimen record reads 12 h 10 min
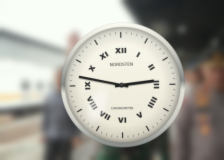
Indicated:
2 h 47 min
